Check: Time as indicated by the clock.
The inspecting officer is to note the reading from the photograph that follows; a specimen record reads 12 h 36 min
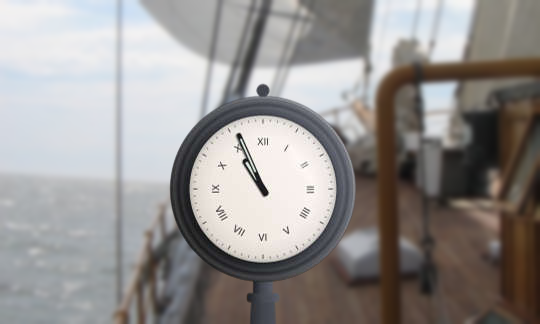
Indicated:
10 h 56 min
